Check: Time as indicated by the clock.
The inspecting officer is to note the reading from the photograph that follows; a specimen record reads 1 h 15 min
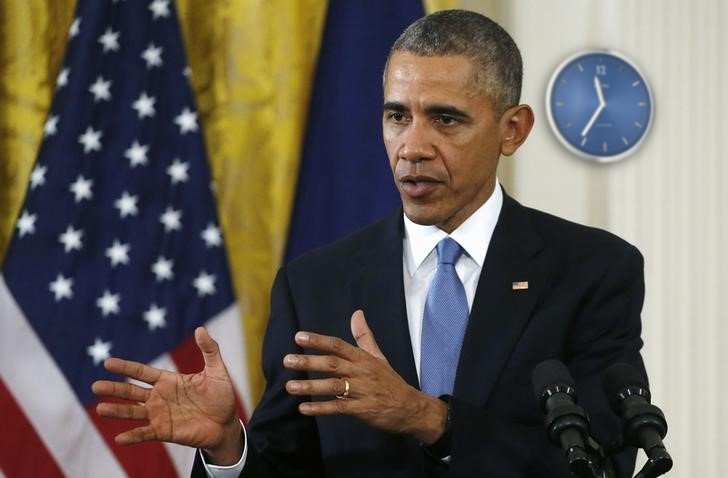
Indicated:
11 h 36 min
